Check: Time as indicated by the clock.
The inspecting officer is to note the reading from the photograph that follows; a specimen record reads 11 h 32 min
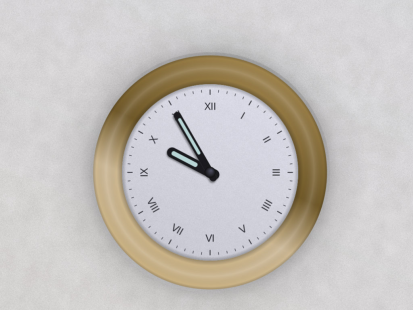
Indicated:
9 h 55 min
